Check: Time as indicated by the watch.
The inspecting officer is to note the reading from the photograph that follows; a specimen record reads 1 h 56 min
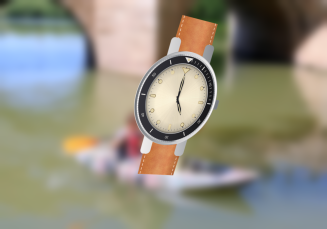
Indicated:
5 h 00 min
